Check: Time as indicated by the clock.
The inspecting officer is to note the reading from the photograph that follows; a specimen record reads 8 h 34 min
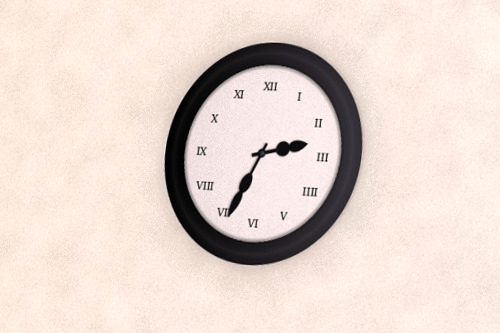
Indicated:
2 h 34 min
